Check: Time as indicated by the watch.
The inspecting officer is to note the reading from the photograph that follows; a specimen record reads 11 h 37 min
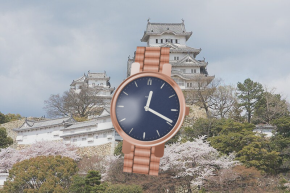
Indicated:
12 h 19 min
